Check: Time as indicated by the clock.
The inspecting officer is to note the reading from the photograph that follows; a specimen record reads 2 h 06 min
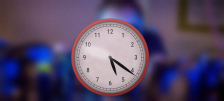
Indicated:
5 h 21 min
